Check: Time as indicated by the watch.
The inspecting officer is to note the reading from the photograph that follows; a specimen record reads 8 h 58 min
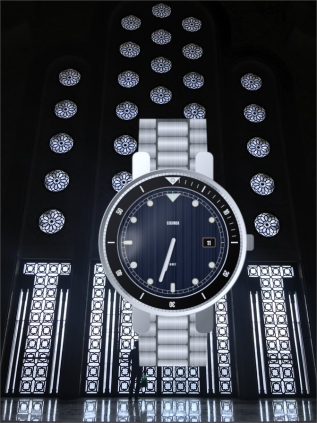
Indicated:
6 h 33 min
